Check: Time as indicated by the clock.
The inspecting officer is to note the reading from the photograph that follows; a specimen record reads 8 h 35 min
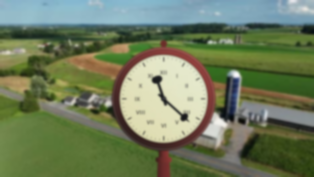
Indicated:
11 h 22 min
